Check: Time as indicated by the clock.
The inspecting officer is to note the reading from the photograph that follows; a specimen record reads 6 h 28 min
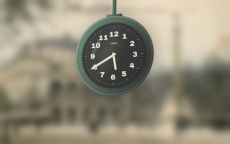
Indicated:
5 h 40 min
